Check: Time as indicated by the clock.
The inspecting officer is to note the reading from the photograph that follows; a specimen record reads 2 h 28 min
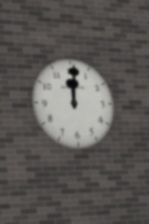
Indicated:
12 h 01 min
